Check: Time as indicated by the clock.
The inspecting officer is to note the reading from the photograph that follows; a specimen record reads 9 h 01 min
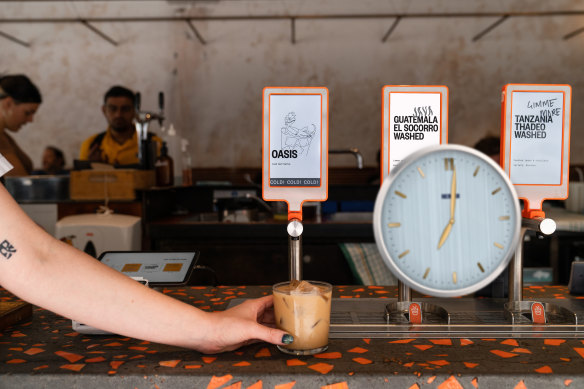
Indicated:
7 h 01 min
